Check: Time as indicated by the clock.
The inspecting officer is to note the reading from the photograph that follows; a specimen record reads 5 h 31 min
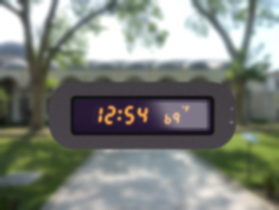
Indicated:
12 h 54 min
